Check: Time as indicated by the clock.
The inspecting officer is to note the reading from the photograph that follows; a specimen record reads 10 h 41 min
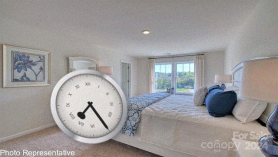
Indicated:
7 h 25 min
